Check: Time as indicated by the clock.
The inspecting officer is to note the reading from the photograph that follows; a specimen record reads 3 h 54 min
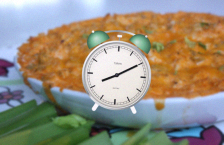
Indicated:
8 h 10 min
